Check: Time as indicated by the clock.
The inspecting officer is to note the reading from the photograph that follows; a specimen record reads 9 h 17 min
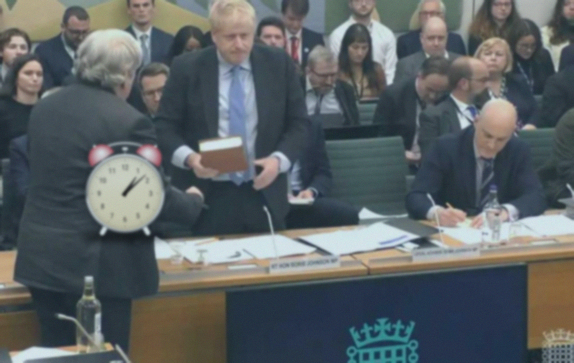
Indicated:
1 h 08 min
